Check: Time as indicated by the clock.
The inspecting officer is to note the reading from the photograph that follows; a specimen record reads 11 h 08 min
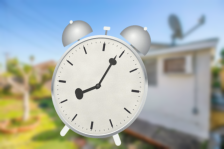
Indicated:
8 h 04 min
